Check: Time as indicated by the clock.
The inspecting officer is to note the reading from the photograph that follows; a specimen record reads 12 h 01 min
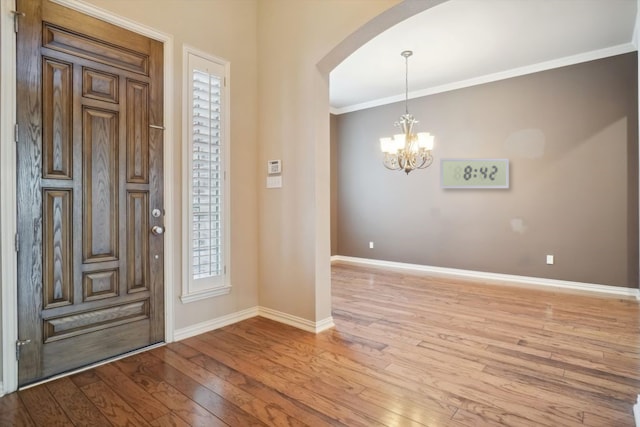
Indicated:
8 h 42 min
